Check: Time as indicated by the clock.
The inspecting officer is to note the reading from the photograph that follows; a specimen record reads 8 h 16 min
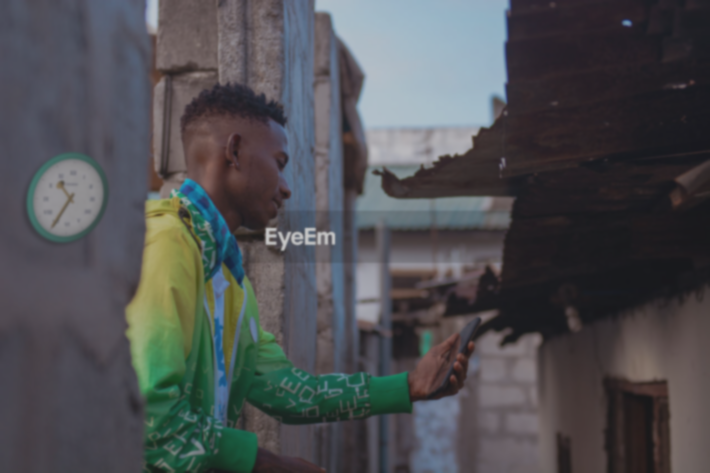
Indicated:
10 h 35 min
